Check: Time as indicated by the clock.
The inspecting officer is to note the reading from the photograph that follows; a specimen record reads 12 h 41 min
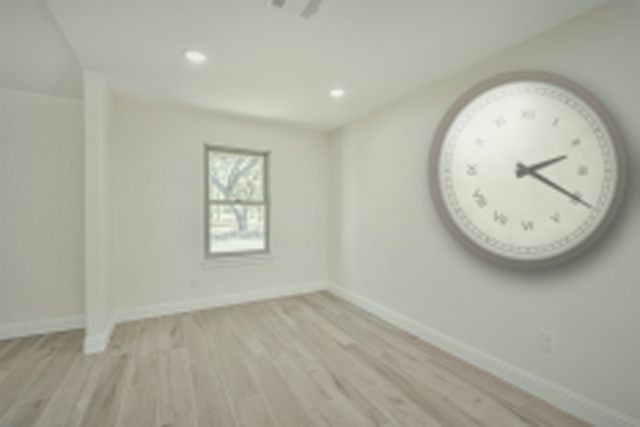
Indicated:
2 h 20 min
